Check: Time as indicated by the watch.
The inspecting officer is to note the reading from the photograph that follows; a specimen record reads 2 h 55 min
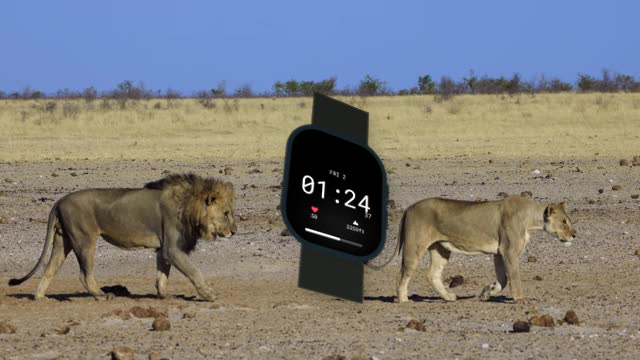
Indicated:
1 h 24 min
